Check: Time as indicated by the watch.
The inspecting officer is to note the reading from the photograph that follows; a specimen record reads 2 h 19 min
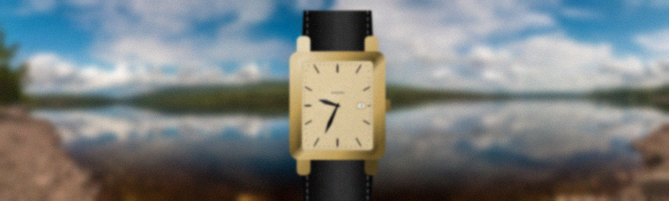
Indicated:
9 h 34 min
